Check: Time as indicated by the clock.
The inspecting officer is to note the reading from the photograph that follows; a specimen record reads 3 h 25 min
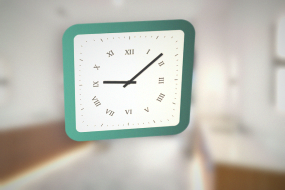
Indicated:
9 h 08 min
